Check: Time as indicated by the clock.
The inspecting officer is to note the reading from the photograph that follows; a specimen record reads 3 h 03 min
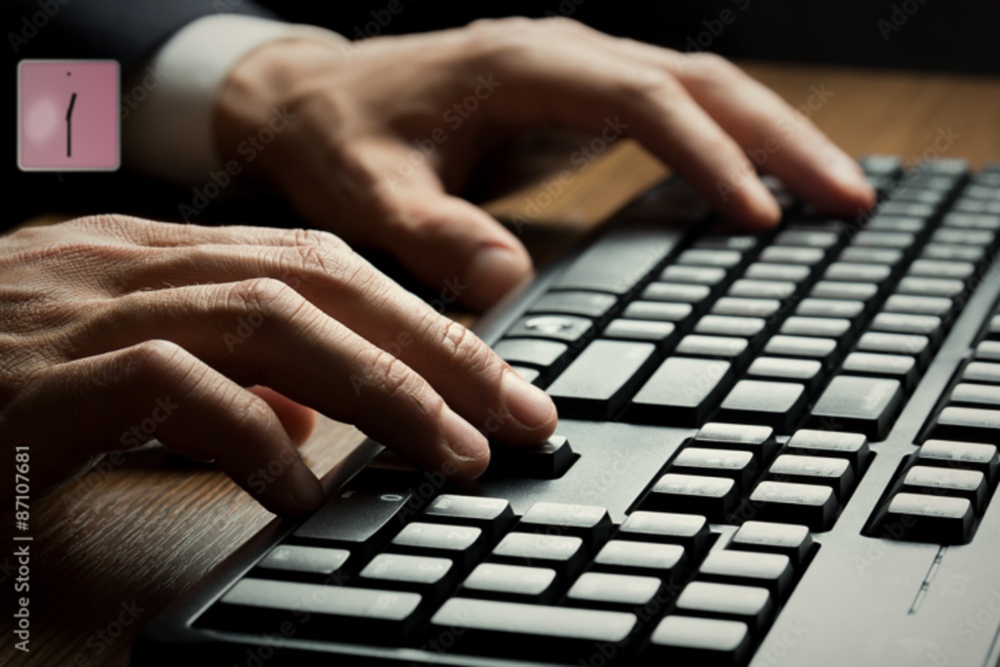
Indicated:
12 h 30 min
